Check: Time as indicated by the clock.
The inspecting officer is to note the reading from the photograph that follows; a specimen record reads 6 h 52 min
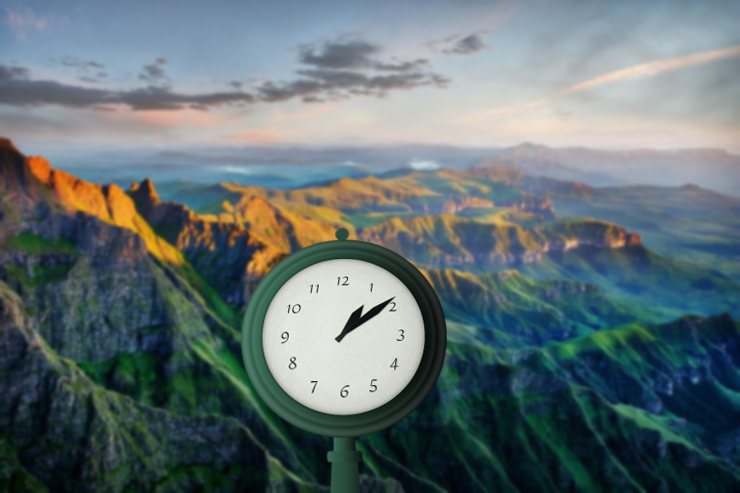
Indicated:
1 h 09 min
